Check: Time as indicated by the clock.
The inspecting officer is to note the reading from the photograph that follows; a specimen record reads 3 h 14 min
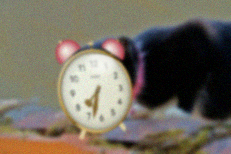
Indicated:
7 h 33 min
